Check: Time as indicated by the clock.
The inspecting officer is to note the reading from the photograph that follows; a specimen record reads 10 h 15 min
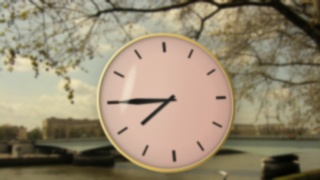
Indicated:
7 h 45 min
